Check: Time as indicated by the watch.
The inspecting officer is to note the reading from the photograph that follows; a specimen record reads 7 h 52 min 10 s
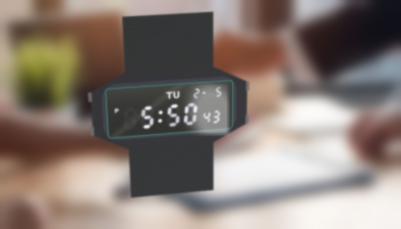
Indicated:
5 h 50 min 43 s
